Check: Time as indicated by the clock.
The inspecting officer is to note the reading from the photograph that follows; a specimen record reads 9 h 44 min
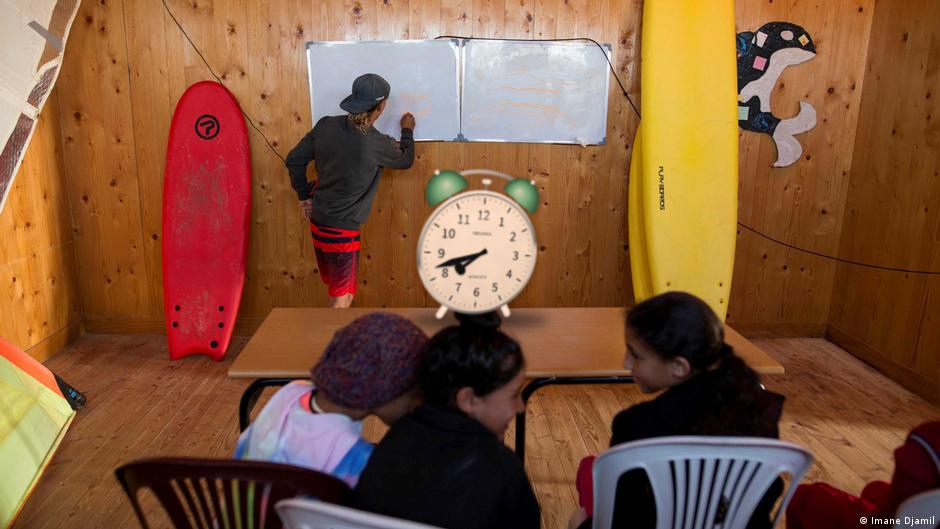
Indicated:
7 h 42 min
